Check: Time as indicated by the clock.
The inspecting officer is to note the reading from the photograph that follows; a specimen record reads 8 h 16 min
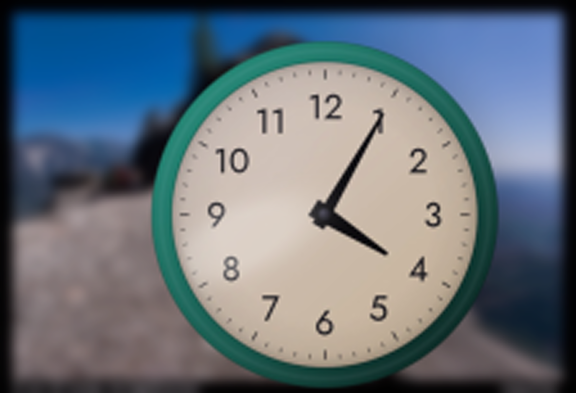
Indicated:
4 h 05 min
